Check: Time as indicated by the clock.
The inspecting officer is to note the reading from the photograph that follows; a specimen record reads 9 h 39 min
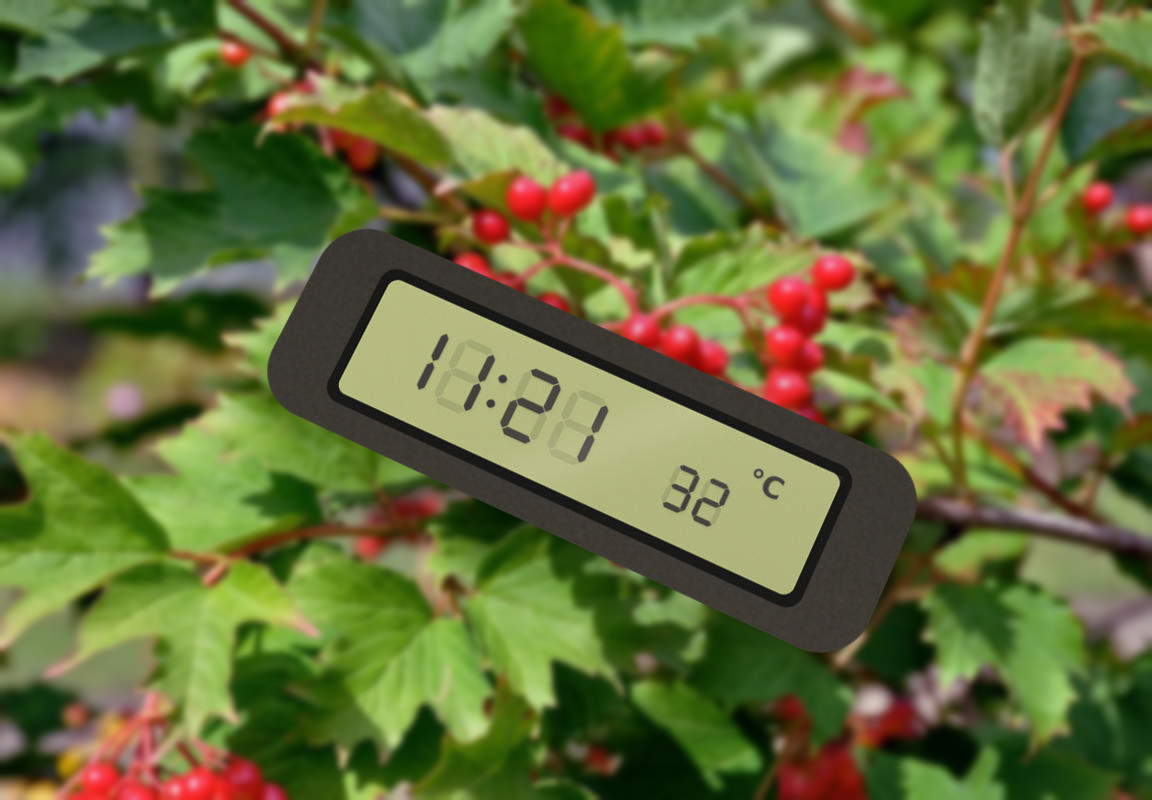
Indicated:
11 h 21 min
